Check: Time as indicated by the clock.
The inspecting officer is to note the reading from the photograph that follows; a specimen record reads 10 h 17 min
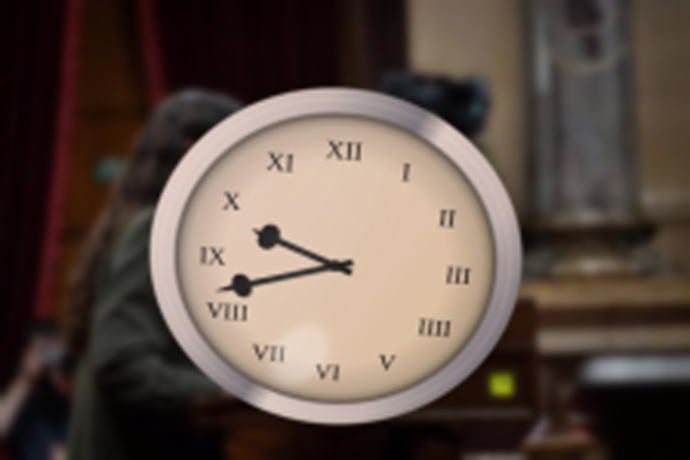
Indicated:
9 h 42 min
